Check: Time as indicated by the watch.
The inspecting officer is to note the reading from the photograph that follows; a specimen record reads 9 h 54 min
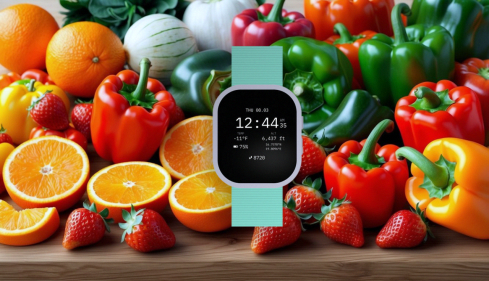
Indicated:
12 h 44 min
